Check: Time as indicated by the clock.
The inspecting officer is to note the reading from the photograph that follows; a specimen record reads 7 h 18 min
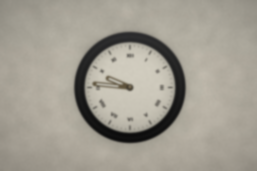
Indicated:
9 h 46 min
